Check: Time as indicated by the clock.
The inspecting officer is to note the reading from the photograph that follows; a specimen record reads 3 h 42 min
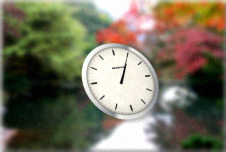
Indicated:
1 h 05 min
